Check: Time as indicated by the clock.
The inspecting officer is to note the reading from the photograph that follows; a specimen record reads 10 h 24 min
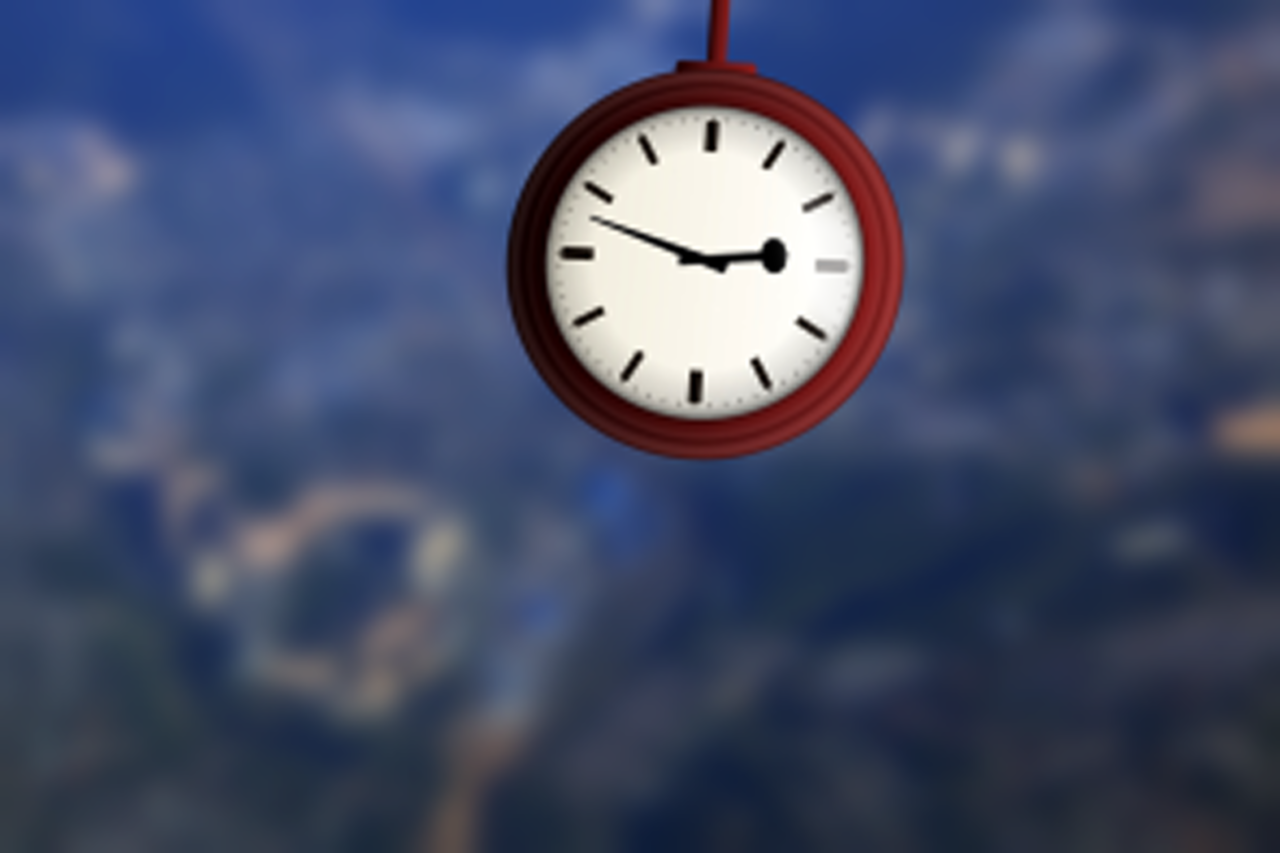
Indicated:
2 h 48 min
